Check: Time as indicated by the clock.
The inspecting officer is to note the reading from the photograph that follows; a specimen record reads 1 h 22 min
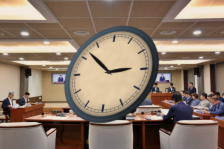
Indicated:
2 h 52 min
